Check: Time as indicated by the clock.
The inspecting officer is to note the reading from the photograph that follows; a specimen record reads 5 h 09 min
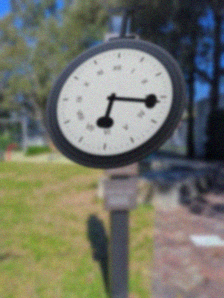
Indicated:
6 h 16 min
